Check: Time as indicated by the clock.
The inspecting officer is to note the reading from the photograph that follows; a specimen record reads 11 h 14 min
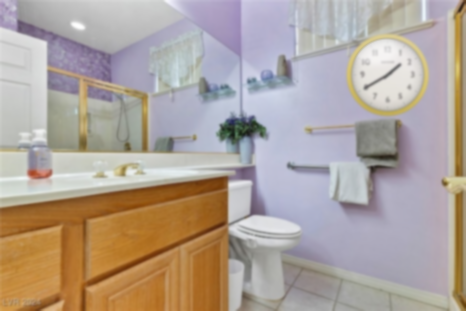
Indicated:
1 h 40 min
